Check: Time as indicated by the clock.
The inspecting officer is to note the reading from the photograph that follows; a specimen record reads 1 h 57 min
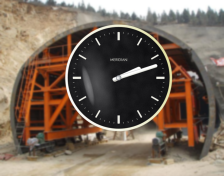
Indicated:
2 h 12 min
